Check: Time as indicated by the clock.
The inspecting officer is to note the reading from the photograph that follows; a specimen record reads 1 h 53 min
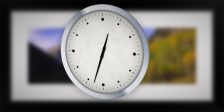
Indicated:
12 h 33 min
